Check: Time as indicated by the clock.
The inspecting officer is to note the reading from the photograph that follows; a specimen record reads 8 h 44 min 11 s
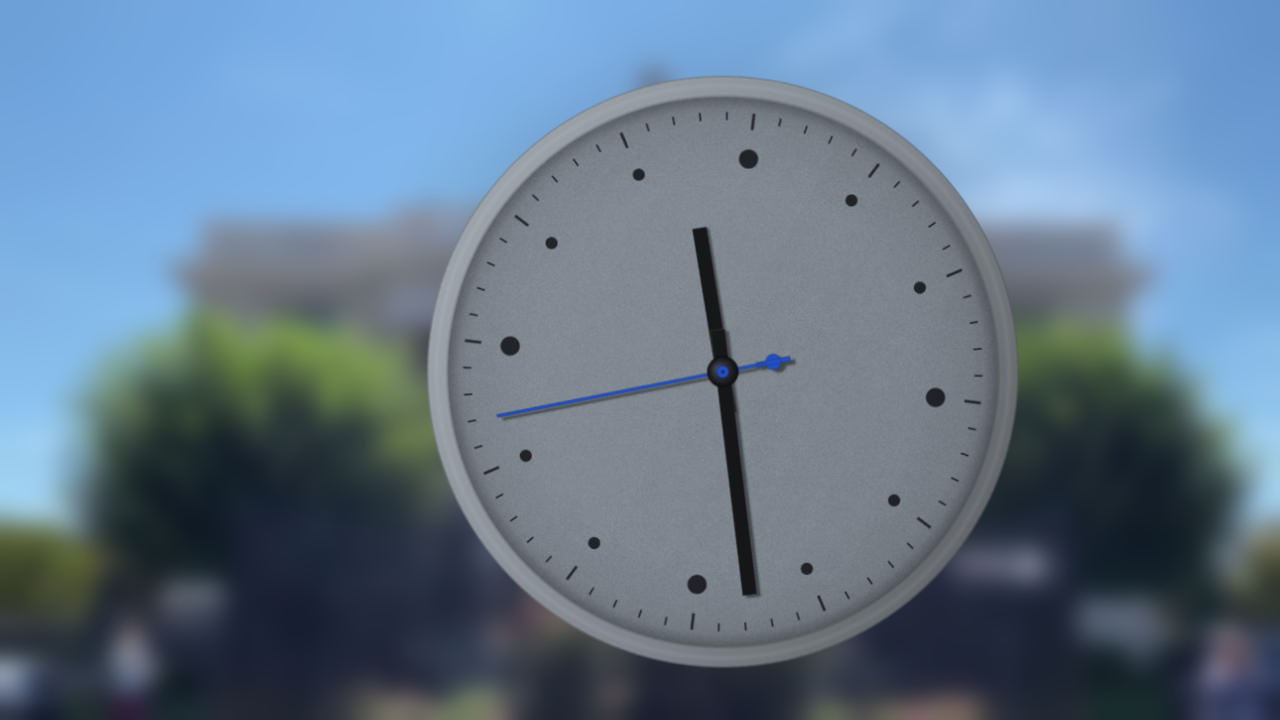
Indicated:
11 h 27 min 42 s
